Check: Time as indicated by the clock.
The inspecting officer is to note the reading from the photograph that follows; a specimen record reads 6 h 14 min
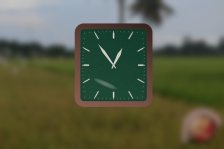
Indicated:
12 h 54 min
